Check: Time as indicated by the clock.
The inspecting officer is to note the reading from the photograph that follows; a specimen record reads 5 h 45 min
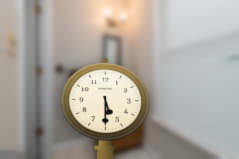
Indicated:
5 h 30 min
